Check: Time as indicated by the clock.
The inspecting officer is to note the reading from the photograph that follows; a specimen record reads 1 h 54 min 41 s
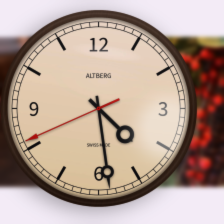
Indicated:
4 h 28 min 41 s
